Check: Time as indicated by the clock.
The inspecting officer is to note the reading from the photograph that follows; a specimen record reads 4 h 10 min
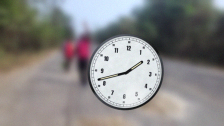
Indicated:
1 h 42 min
